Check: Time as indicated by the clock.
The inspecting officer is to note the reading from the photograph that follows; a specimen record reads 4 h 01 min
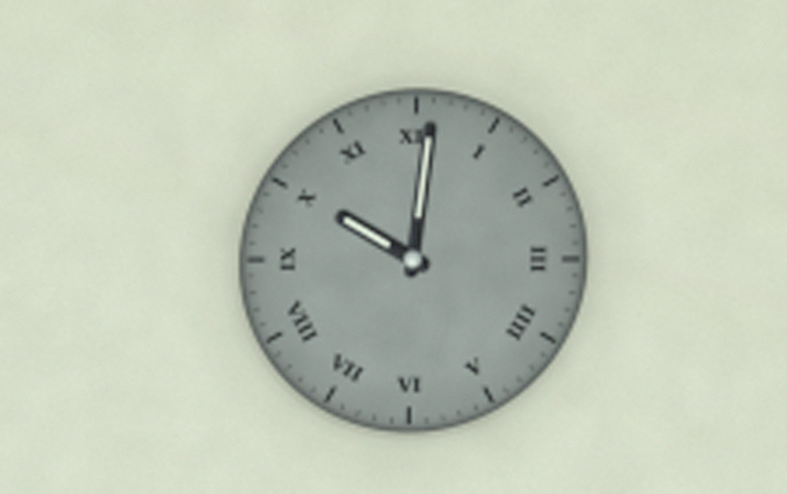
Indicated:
10 h 01 min
